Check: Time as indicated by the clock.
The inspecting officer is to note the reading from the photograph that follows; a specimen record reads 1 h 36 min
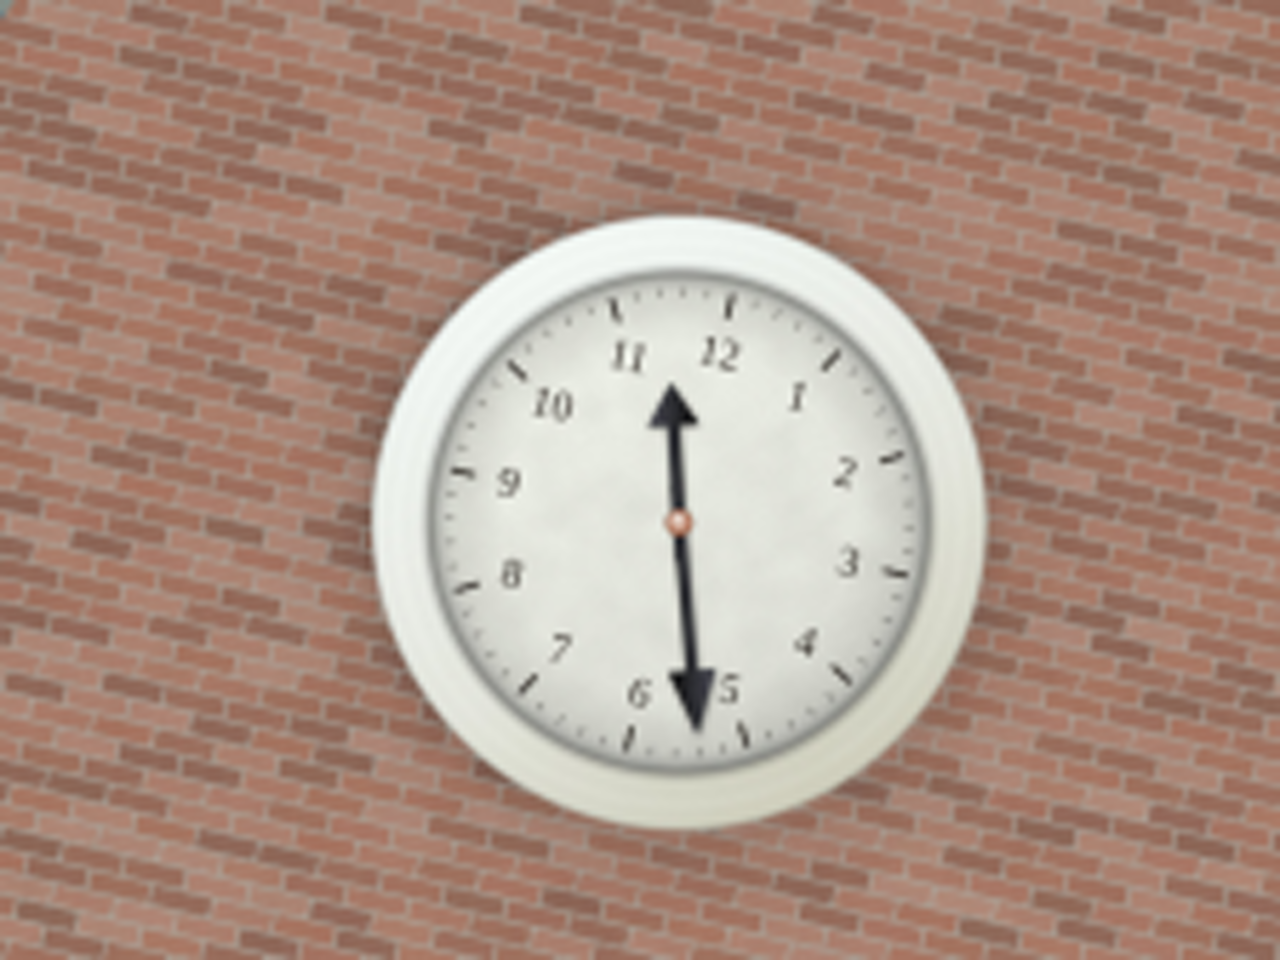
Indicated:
11 h 27 min
